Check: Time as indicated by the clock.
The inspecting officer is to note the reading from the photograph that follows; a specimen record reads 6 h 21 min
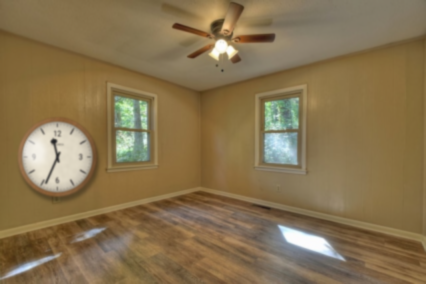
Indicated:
11 h 34 min
